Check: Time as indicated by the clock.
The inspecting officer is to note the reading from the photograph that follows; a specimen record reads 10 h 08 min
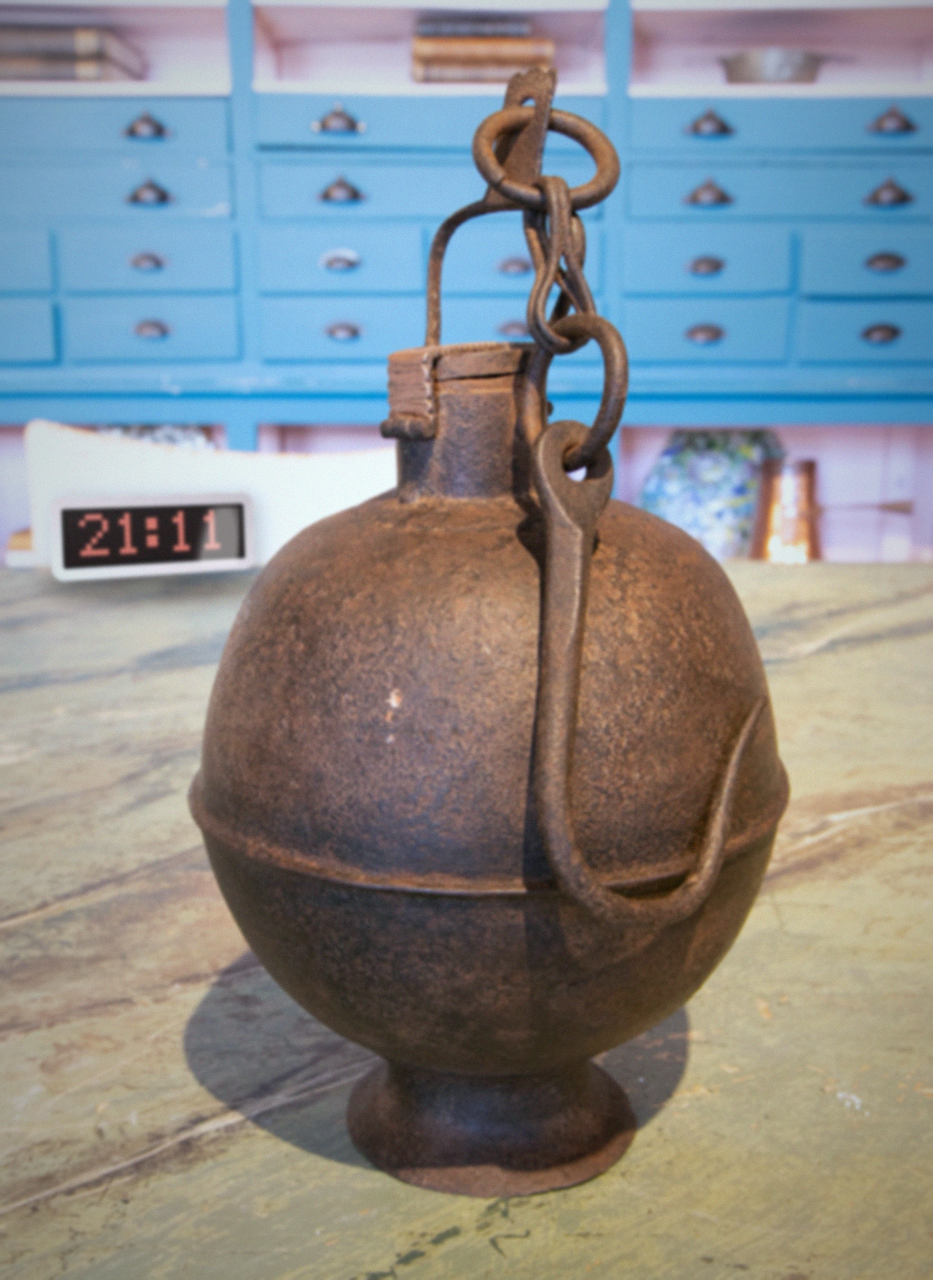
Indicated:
21 h 11 min
